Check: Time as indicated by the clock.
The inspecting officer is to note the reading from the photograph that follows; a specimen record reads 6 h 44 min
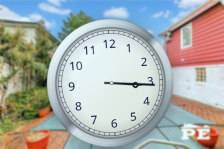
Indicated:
3 h 16 min
